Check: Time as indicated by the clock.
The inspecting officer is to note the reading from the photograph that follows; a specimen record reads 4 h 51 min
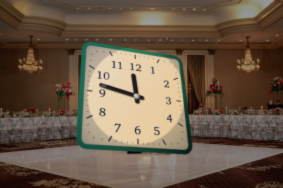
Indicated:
11 h 47 min
